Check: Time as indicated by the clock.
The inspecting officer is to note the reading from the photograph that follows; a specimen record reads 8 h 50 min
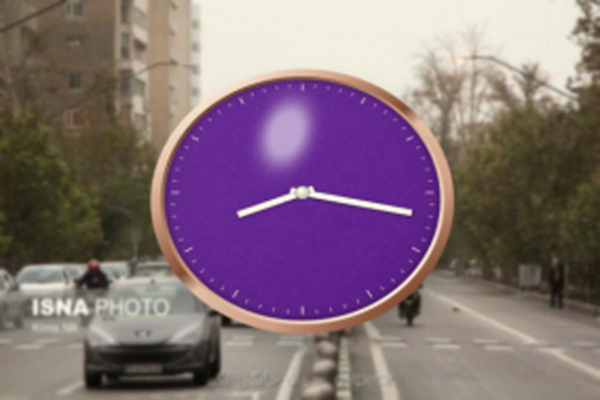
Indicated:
8 h 17 min
